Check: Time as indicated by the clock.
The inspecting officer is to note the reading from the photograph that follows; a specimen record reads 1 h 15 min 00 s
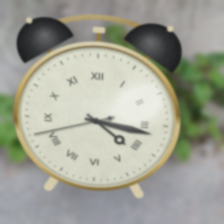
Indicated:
4 h 16 min 42 s
